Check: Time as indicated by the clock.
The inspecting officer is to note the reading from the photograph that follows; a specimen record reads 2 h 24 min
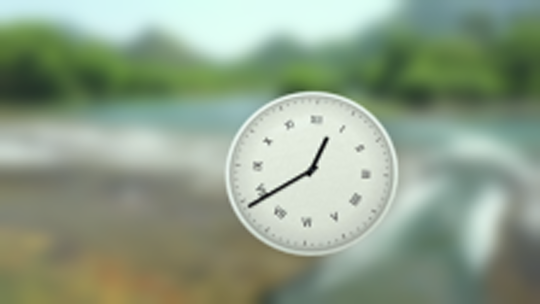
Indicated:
12 h 39 min
